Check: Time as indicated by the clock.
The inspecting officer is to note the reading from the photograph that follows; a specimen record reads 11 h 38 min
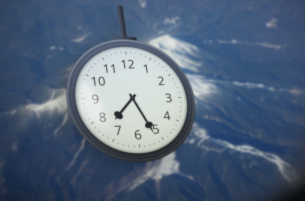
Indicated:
7 h 26 min
